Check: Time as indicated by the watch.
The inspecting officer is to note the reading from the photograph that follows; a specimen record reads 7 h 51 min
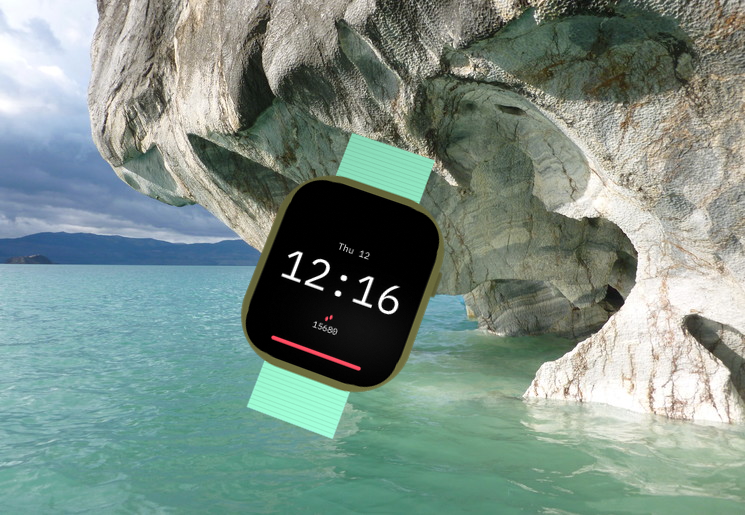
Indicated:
12 h 16 min
